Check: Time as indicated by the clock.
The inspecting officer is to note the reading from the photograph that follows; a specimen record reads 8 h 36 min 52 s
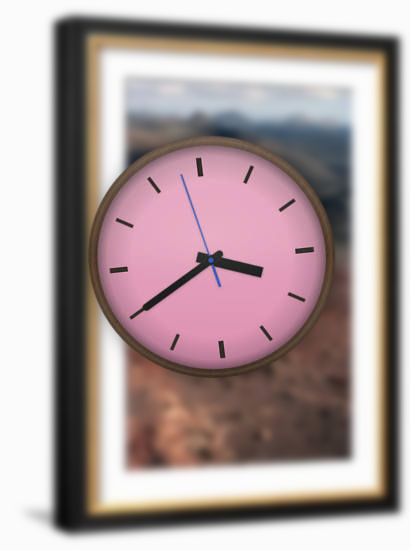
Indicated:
3 h 39 min 58 s
